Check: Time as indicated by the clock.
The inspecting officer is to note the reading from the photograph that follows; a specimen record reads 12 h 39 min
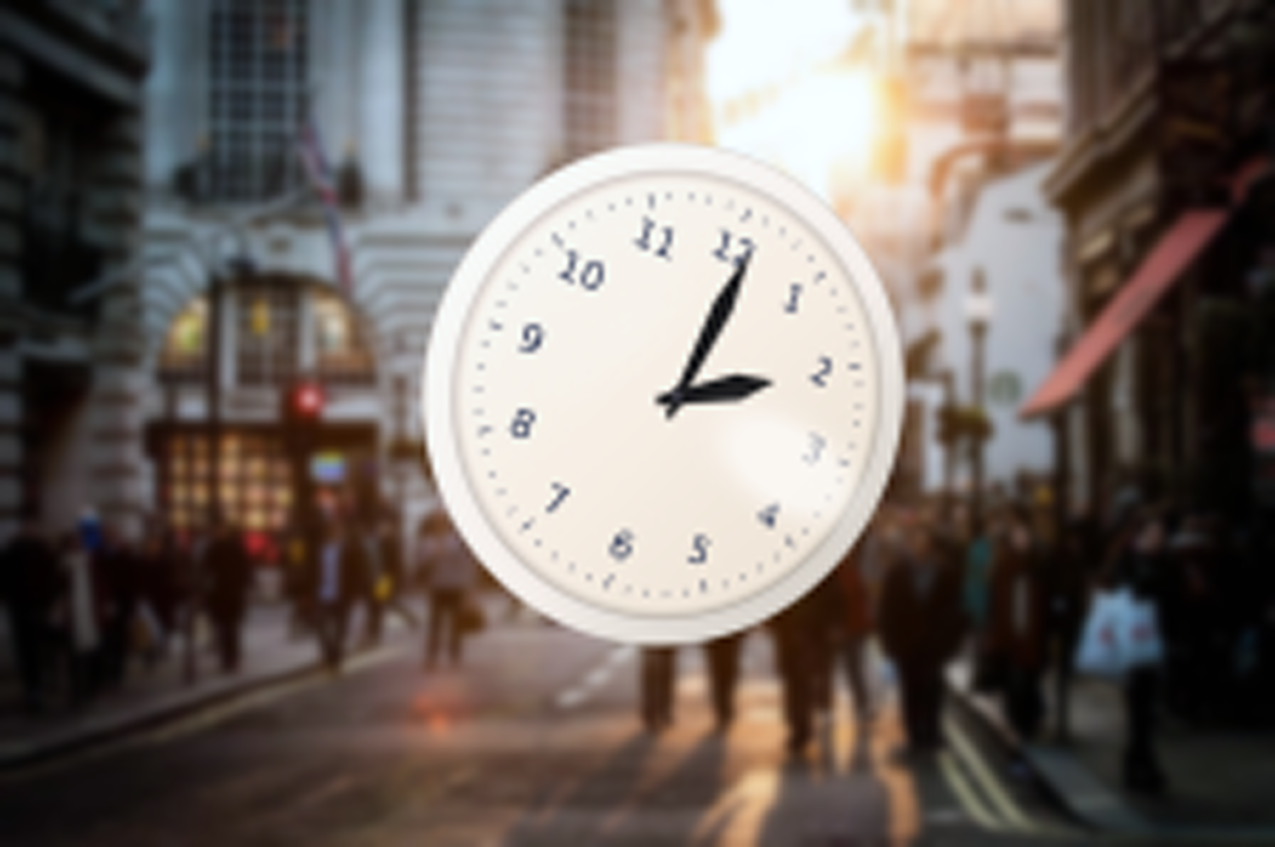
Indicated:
2 h 01 min
